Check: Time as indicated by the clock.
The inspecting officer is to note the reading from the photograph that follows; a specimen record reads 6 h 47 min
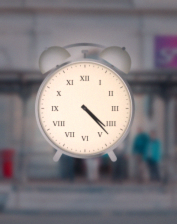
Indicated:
4 h 23 min
